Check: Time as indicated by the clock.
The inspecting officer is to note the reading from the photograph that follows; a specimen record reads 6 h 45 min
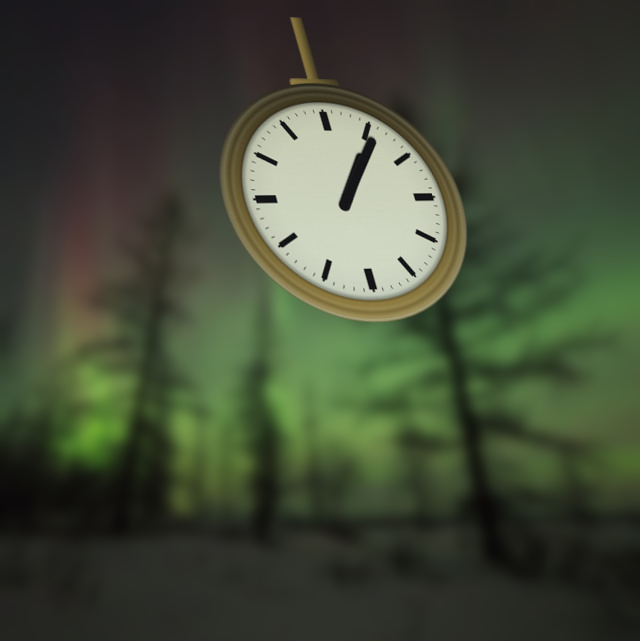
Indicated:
1 h 06 min
